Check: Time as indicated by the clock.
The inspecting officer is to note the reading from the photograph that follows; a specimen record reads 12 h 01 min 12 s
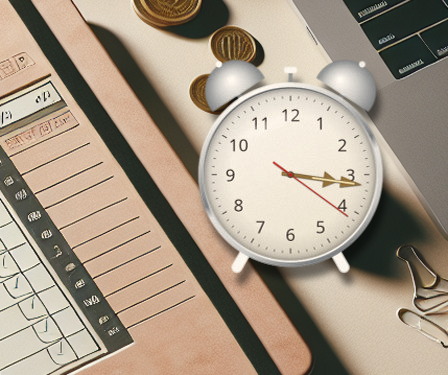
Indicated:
3 h 16 min 21 s
